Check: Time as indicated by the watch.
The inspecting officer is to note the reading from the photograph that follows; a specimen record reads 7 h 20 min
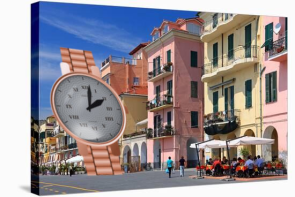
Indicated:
2 h 02 min
